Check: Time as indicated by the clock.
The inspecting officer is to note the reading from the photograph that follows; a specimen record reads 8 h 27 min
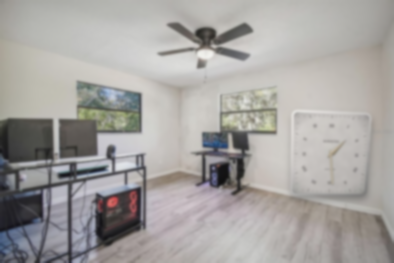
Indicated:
1 h 29 min
